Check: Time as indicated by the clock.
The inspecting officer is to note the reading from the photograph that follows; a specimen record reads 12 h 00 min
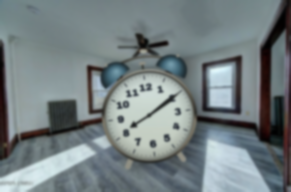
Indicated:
8 h 10 min
